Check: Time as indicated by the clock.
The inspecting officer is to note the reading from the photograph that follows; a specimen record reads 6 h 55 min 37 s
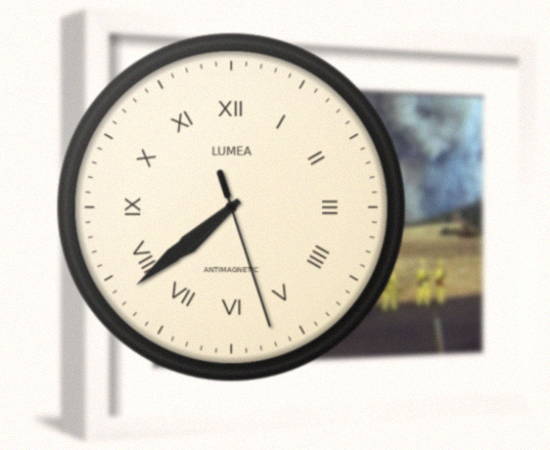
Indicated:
7 h 38 min 27 s
